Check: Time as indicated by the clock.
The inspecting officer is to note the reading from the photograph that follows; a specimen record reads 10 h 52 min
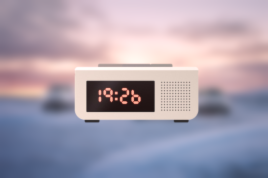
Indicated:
19 h 26 min
